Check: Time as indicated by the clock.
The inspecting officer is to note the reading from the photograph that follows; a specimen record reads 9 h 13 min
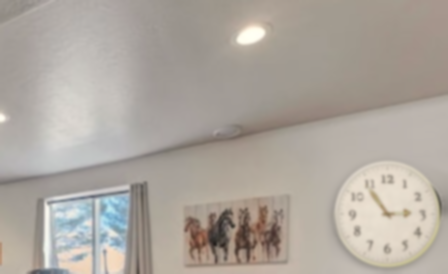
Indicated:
2 h 54 min
